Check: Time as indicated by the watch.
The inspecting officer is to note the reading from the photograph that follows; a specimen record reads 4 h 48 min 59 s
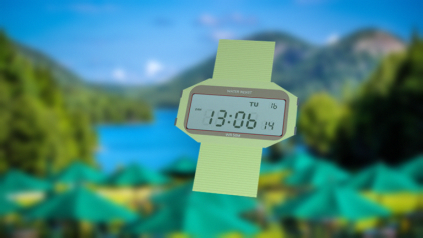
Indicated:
13 h 06 min 14 s
